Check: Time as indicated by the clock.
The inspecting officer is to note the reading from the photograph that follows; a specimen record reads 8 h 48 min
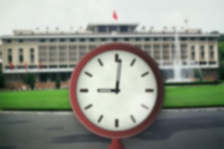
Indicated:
9 h 01 min
